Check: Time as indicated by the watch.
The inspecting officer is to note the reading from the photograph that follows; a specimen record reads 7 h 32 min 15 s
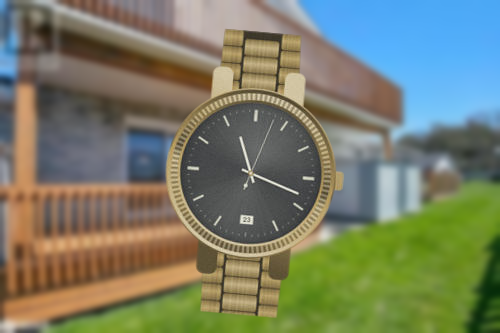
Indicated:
11 h 18 min 03 s
